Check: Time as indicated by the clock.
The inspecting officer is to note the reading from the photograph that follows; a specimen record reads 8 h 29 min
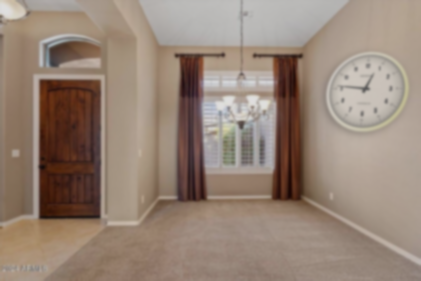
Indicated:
12 h 46 min
